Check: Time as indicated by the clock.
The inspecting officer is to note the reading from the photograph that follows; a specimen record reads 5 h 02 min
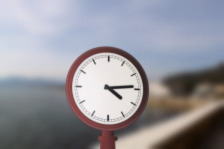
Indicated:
4 h 14 min
